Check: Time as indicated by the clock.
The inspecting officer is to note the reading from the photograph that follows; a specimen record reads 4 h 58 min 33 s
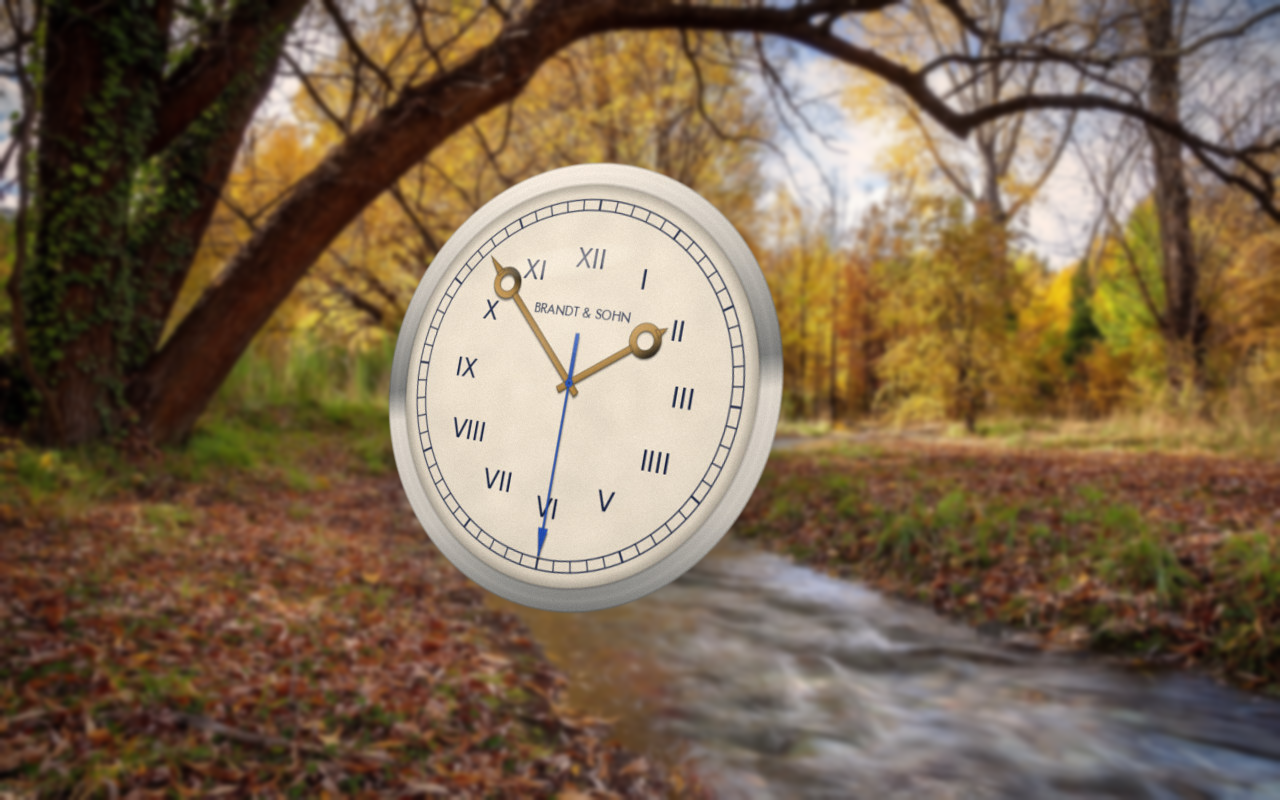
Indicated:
1 h 52 min 30 s
